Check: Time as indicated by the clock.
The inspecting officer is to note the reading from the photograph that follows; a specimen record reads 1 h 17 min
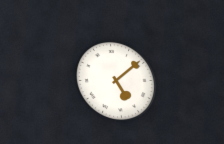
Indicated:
5 h 09 min
